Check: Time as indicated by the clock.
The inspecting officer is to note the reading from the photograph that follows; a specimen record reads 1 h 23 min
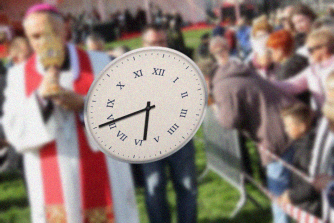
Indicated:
5 h 40 min
